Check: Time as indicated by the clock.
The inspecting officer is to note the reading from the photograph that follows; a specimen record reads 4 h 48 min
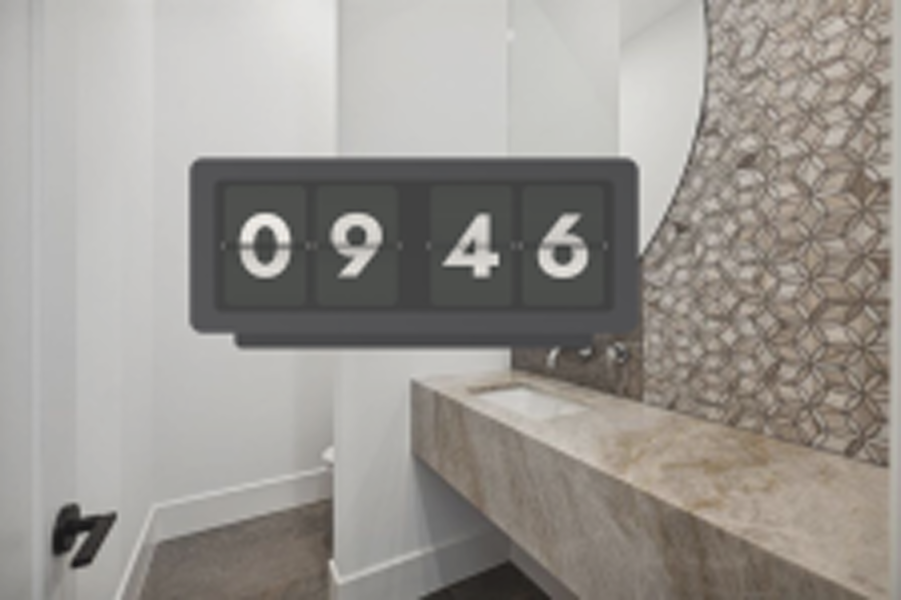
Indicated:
9 h 46 min
